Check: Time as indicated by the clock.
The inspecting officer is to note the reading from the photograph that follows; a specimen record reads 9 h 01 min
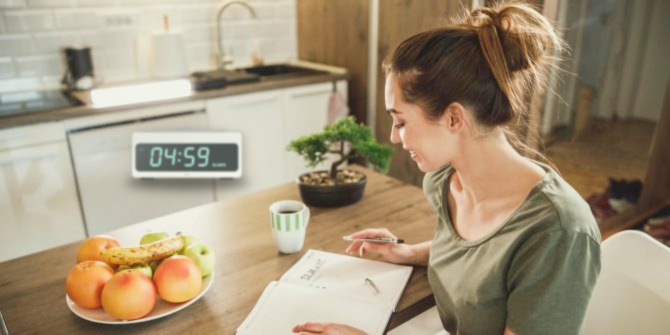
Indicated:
4 h 59 min
